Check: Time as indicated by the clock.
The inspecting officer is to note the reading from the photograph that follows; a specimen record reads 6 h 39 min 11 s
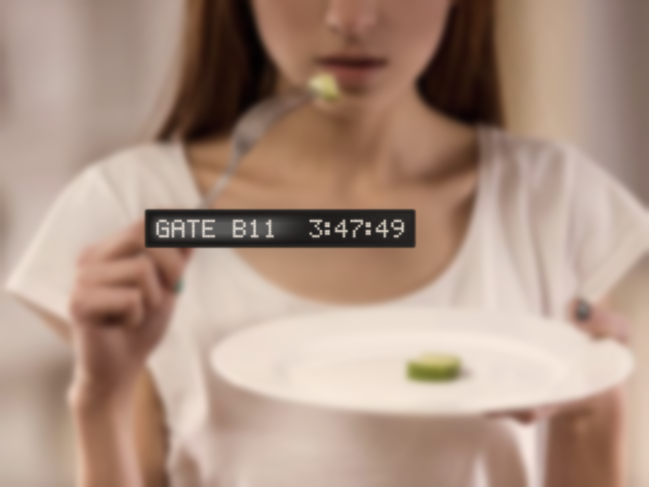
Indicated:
3 h 47 min 49 s
